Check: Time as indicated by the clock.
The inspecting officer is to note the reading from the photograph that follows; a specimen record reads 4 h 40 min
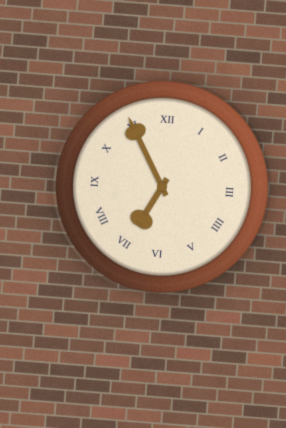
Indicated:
6 h 55 min
